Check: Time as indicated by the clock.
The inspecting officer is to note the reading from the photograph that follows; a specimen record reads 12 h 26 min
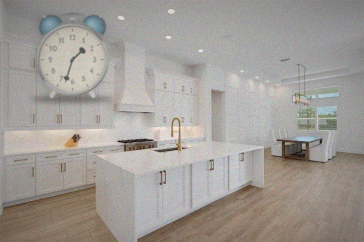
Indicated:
1 h 33 min
